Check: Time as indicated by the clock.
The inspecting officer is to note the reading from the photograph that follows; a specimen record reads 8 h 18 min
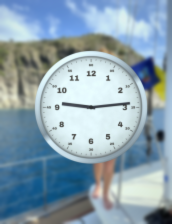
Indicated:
9 h 14 min
